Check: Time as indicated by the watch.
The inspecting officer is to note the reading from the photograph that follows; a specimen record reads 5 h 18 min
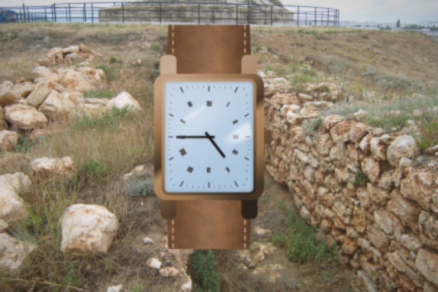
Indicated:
4 h 45 min
